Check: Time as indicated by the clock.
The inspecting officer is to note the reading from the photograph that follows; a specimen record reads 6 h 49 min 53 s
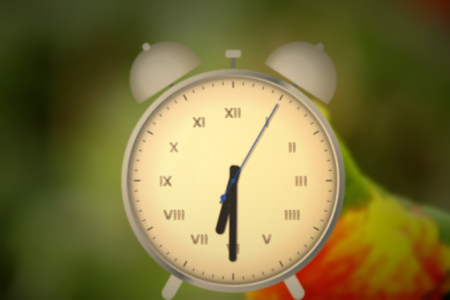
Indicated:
6 h 30 min 05 s
